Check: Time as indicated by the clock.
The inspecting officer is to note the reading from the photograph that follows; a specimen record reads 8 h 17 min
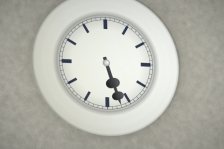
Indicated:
5 h 27 min
